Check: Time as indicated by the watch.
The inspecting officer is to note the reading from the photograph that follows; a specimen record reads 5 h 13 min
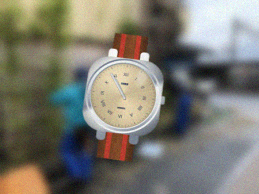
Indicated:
10 h 54 min
